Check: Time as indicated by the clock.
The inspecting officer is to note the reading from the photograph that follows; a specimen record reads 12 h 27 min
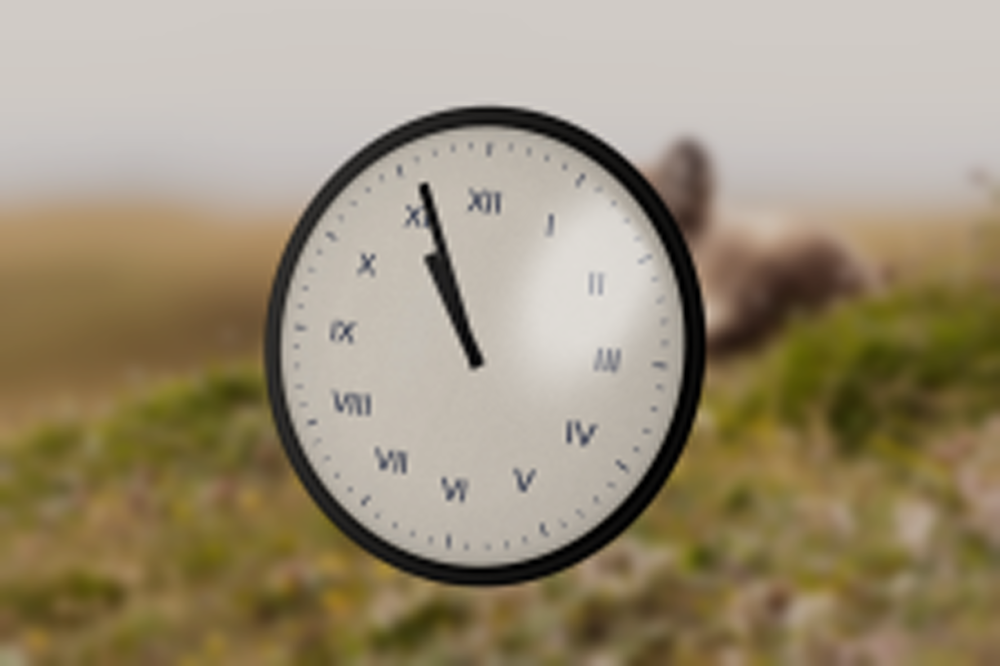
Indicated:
10 h 56 min
